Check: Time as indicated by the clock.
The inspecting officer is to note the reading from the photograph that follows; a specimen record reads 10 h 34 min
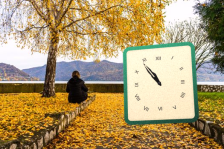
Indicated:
10 h 54 min
